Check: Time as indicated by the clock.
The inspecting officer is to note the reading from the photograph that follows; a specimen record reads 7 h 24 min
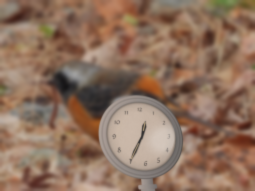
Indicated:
12 h 35 min
